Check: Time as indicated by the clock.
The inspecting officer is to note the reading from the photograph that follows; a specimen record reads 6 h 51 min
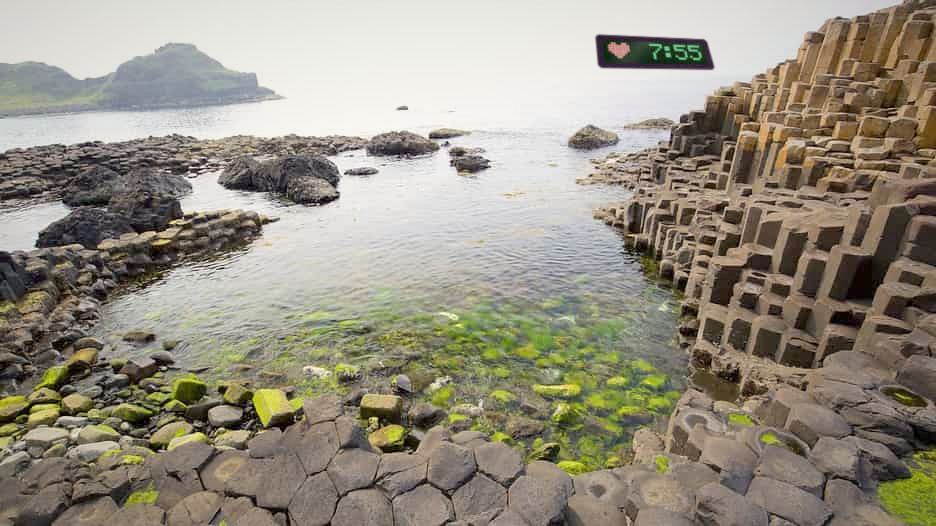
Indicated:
7 h 55 min
